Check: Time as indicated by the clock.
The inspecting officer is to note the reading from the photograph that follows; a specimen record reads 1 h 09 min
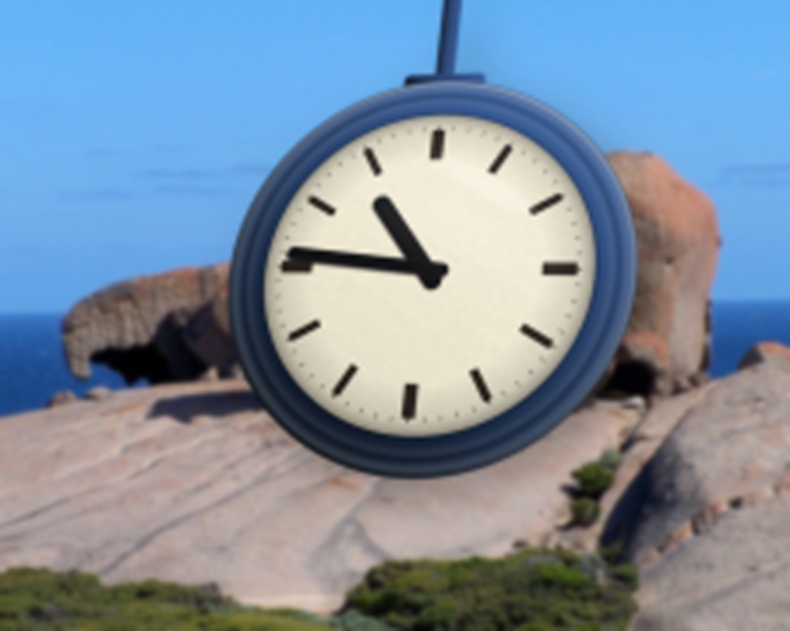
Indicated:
10 h 46 min
